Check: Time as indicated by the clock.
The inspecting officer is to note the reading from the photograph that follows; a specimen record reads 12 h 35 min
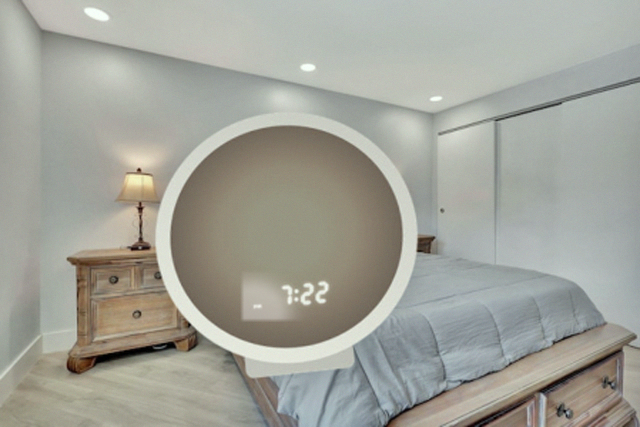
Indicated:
7 h 22 min
